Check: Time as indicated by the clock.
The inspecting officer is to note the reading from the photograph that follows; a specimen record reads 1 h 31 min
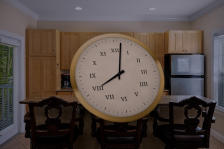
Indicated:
8 h 02 min
